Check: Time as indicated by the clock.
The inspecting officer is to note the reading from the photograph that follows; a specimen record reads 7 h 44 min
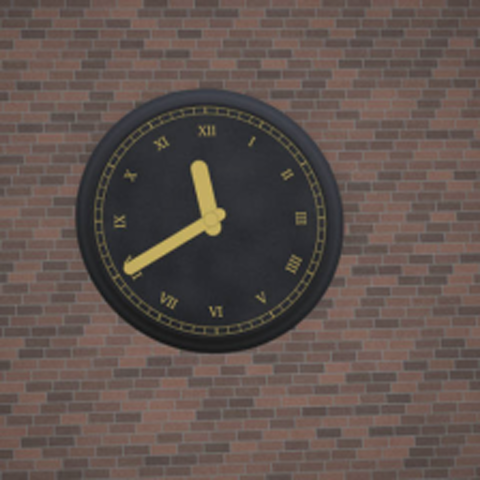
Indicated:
11 h 40 min
